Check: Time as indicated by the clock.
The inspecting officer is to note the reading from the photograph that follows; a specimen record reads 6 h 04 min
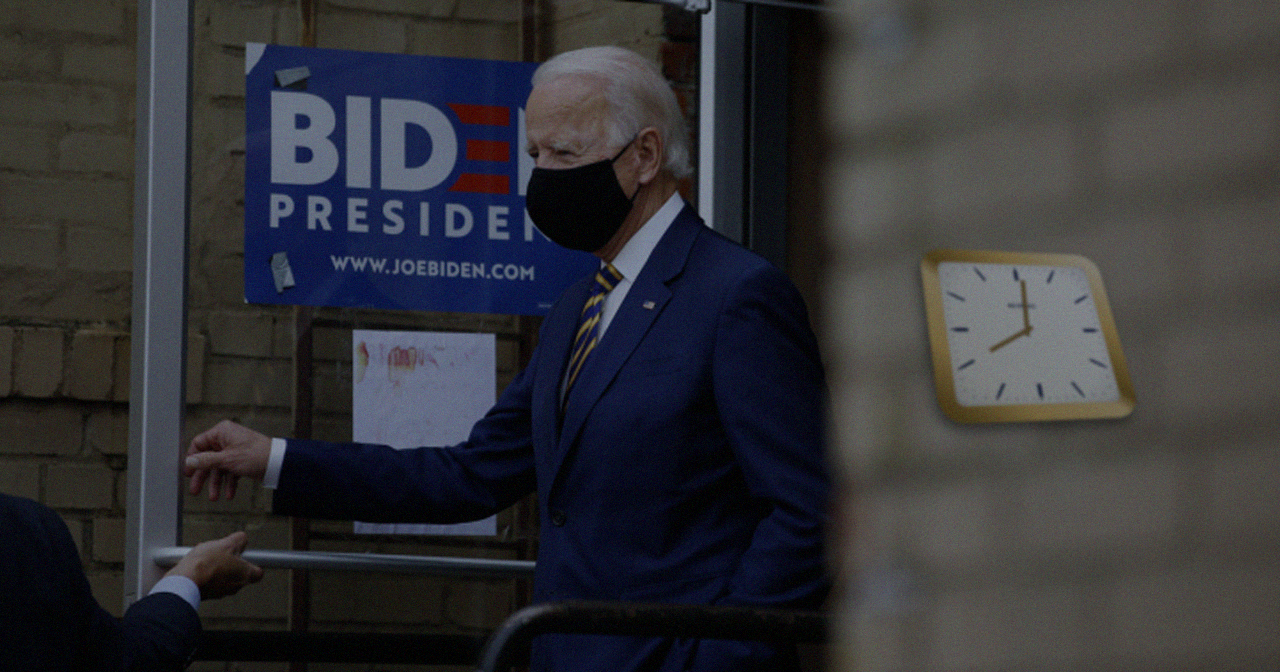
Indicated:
8 h 01 min
